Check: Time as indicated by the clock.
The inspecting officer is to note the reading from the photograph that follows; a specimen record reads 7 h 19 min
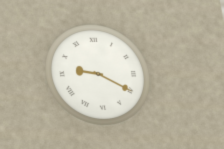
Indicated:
9 h 20 min
